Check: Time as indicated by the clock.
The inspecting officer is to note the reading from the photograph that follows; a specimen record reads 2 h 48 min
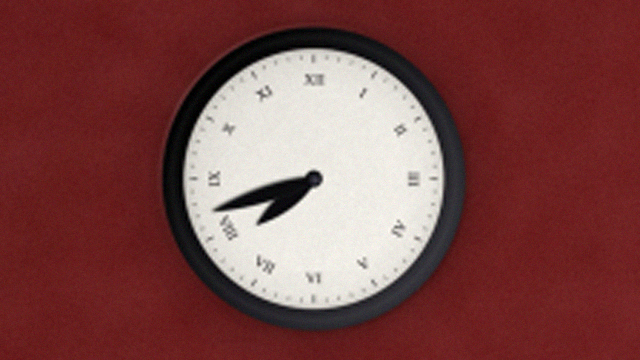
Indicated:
7 h 42 min
